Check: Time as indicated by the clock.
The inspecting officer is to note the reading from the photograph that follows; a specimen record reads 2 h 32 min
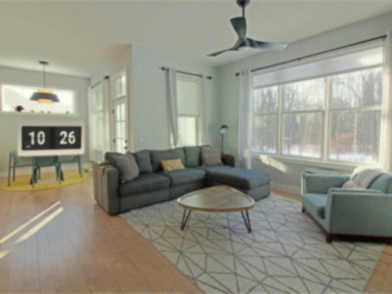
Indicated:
10 h 26 min
